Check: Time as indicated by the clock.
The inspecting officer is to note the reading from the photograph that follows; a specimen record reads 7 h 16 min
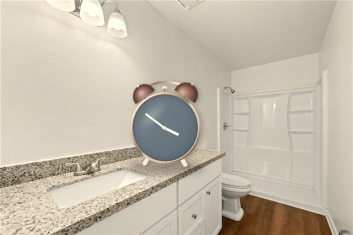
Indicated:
3 h 51 min
